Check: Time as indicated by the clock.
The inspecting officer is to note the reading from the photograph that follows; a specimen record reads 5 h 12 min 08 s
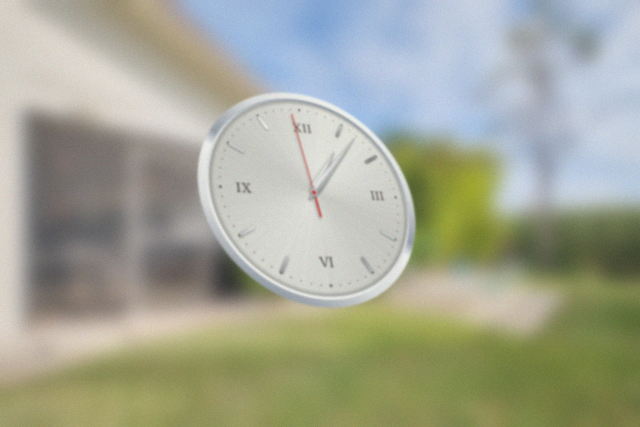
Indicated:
1 h 06 min 59 s
